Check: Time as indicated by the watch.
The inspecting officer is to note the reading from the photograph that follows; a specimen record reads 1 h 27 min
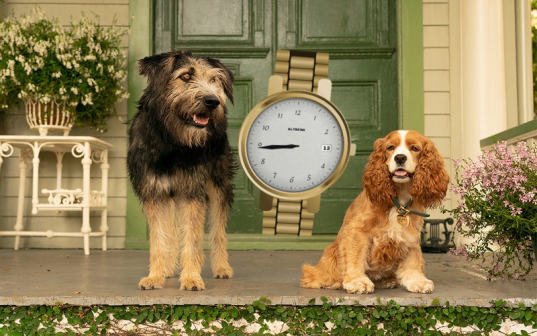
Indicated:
8 h 44 min
